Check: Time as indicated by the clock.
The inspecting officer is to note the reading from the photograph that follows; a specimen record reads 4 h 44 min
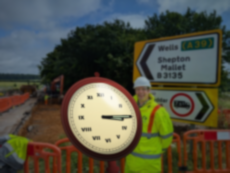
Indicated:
3 h 15 min
